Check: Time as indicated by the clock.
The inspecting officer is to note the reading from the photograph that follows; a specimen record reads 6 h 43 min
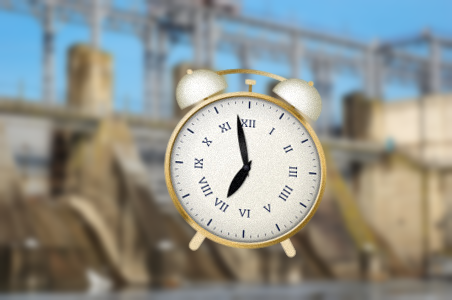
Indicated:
6 h 58 min
